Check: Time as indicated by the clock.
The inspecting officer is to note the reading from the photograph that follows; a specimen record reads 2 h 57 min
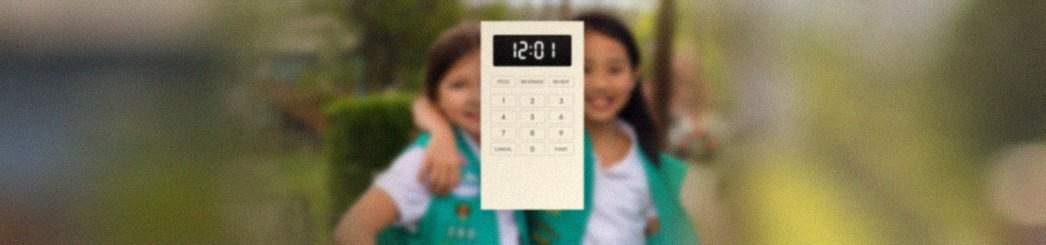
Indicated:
12 h 01 min
